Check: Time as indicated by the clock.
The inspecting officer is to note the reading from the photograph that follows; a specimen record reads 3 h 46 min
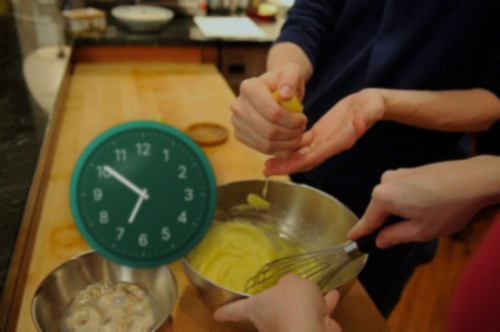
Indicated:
6 h 51 min
